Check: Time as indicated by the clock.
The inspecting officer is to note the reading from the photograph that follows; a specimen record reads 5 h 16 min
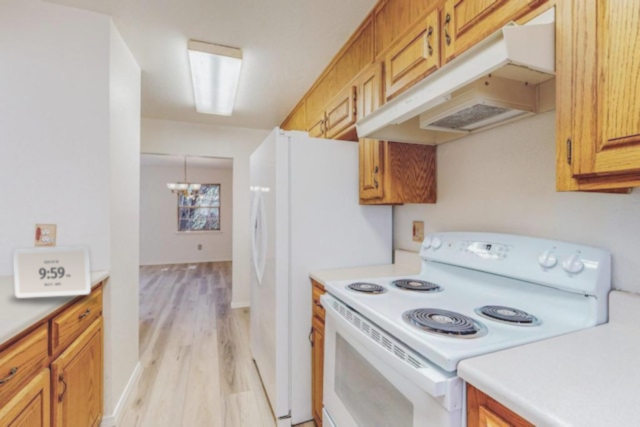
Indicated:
9 h 59 min
